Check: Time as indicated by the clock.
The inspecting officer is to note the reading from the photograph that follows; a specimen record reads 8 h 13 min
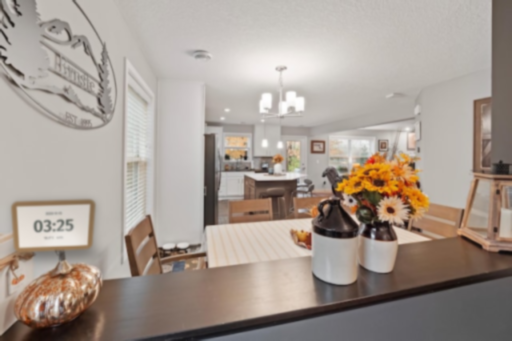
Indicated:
3 h 25 min
